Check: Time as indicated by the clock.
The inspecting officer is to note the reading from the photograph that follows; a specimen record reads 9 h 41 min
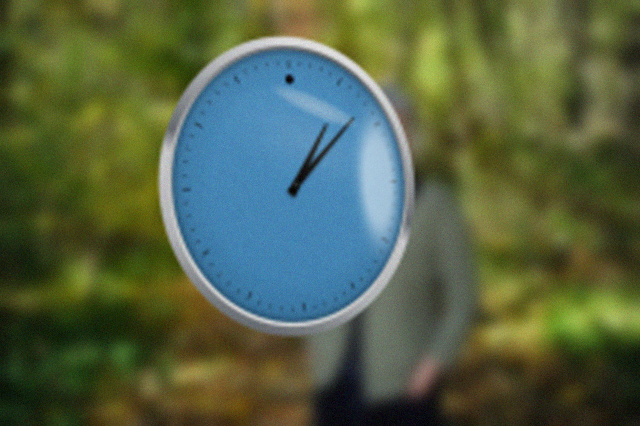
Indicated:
1 h 08 min
